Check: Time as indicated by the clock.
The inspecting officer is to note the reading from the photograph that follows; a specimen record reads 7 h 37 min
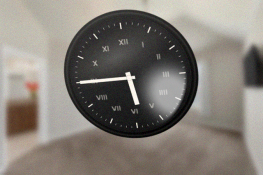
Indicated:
5 h 45 min
